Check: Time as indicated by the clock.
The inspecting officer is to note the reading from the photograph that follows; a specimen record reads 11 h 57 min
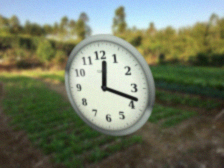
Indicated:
12 h 18 min
